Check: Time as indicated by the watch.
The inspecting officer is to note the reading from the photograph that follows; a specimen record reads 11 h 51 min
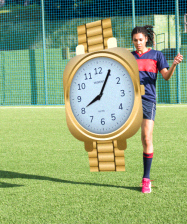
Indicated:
8 h 05 min
